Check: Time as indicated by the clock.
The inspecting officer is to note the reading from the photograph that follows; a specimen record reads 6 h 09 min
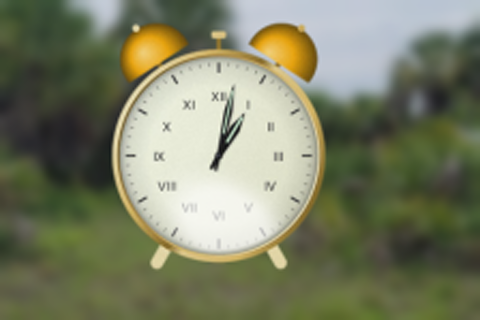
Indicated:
1 h 02 min
